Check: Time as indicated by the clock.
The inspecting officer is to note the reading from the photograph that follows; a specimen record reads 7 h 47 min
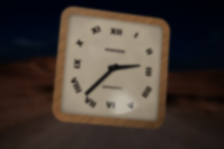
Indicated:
2 h 37 min
